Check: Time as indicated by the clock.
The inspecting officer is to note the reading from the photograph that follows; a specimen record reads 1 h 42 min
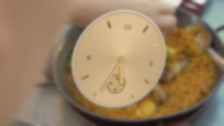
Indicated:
5 h 34 min
